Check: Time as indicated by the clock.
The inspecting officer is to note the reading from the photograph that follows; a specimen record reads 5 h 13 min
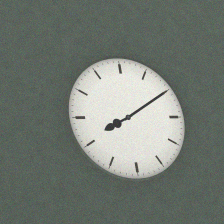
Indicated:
8 h 10 min
